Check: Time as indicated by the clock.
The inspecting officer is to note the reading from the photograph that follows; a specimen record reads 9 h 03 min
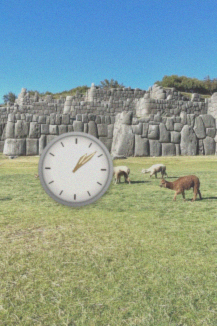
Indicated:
1 h 08 min
